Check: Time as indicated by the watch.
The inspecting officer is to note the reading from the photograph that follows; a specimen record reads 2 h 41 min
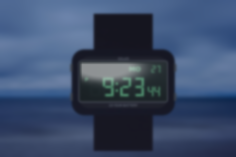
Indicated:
9 h 23 min
